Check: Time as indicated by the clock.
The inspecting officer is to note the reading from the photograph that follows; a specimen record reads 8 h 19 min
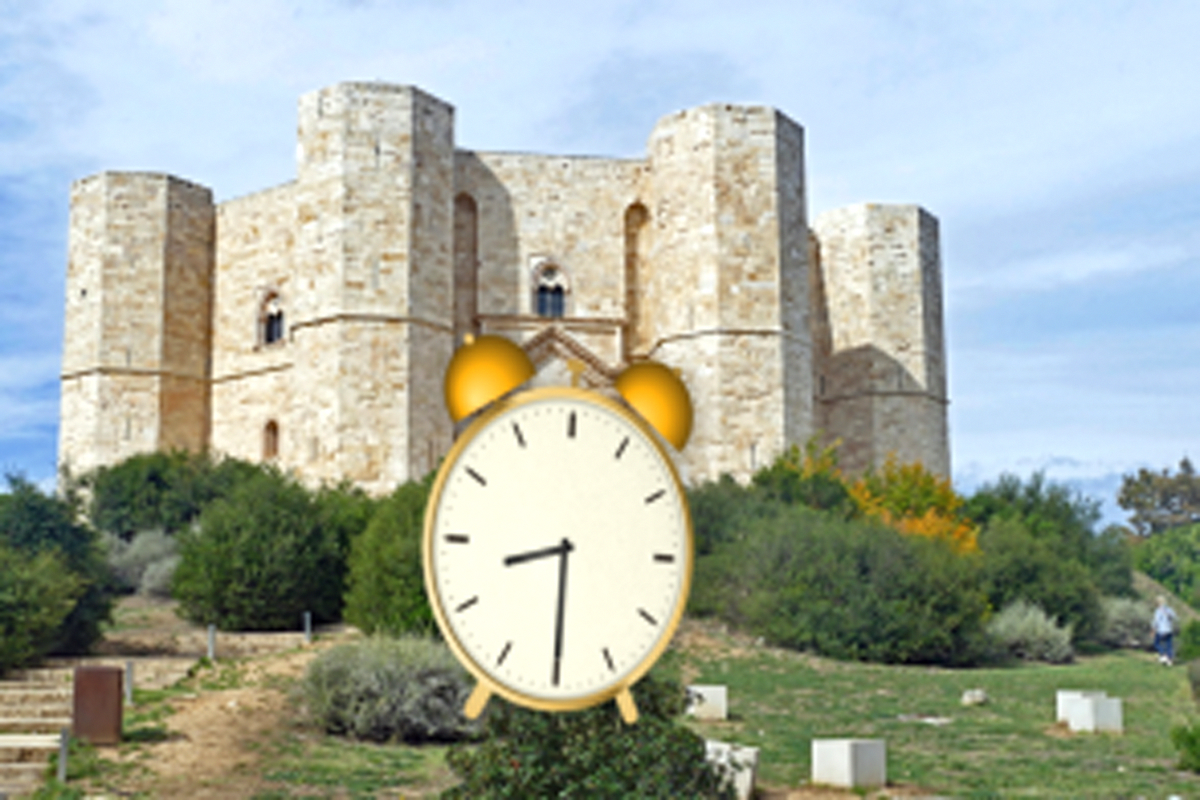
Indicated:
8 h 30 min
